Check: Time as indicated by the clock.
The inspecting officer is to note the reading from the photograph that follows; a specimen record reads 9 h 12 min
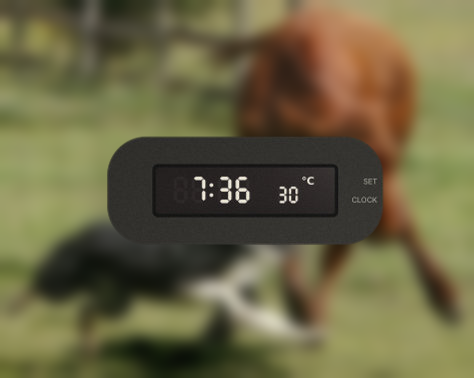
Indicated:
7 h 36 min
